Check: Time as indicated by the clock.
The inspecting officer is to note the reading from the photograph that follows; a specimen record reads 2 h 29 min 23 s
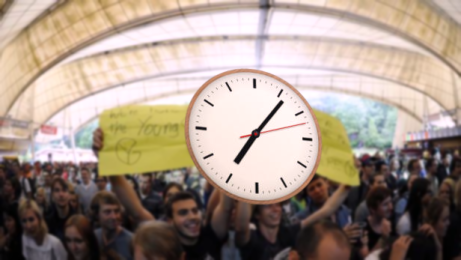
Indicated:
7 h 06 min 12 s
